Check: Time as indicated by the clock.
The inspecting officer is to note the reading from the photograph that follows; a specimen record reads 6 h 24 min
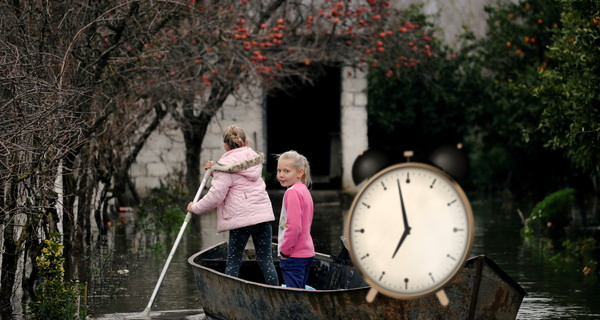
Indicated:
6 h 58 min
